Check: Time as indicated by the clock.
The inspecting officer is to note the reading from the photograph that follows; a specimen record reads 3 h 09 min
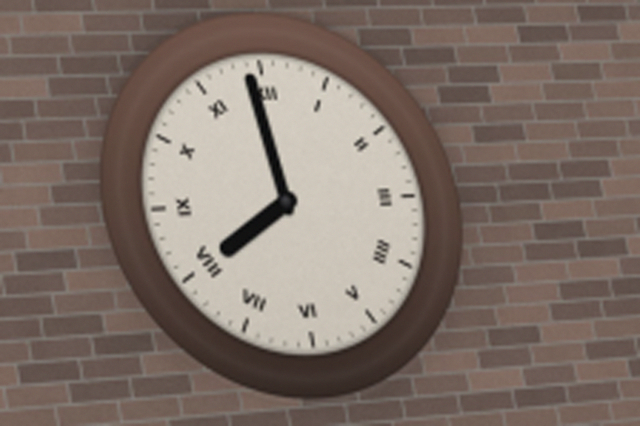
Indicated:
7 h 59 min
